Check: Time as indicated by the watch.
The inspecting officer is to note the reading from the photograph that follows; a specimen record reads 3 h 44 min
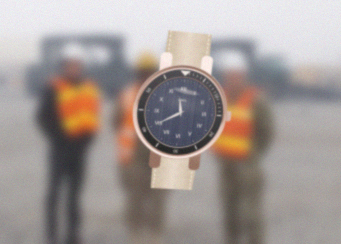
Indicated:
11 h 40 min
